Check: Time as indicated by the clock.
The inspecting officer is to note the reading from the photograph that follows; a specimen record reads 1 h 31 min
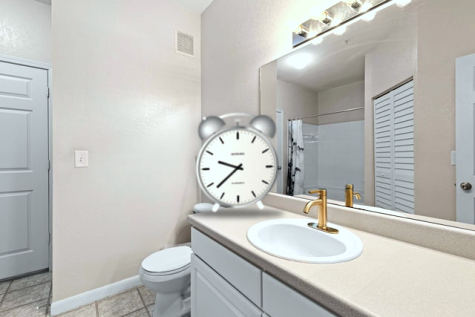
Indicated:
9 h 38 min
